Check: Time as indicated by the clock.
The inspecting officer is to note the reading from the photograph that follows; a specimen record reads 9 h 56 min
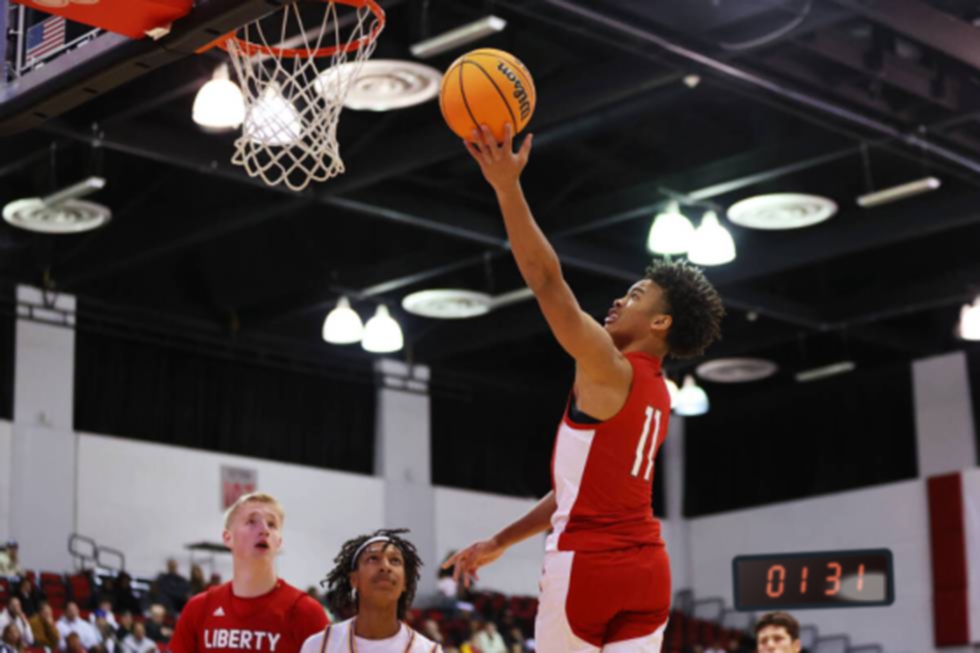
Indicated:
1 h 31 min
